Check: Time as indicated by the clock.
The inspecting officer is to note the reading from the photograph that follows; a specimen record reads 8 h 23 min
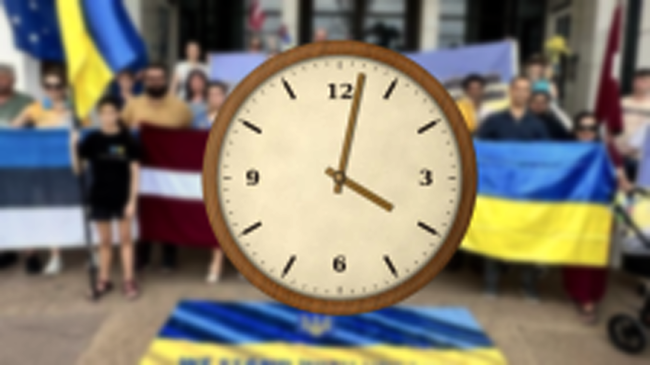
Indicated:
4 h 02 min
